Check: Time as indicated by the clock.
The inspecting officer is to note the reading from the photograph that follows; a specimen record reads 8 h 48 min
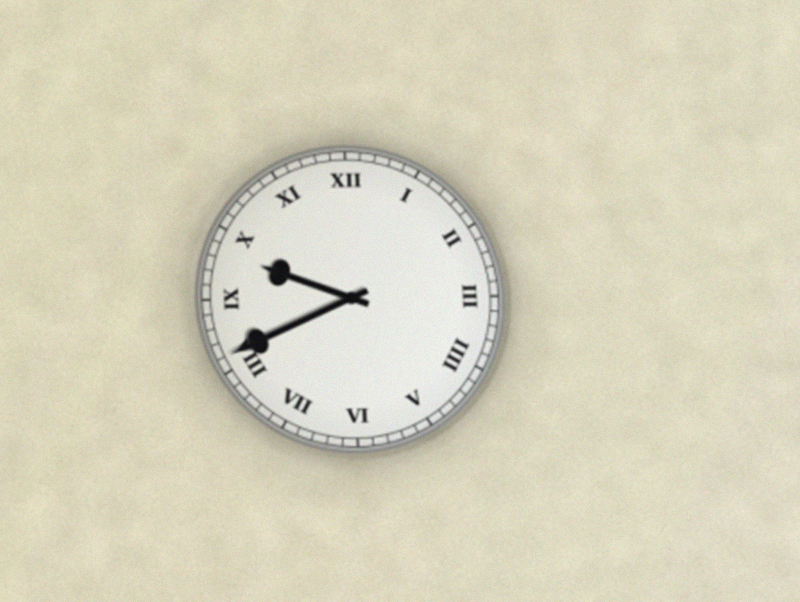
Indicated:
9 h 41 min
